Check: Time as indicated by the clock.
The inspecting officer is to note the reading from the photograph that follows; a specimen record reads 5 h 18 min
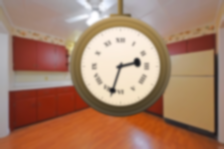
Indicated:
2 h 33 min
